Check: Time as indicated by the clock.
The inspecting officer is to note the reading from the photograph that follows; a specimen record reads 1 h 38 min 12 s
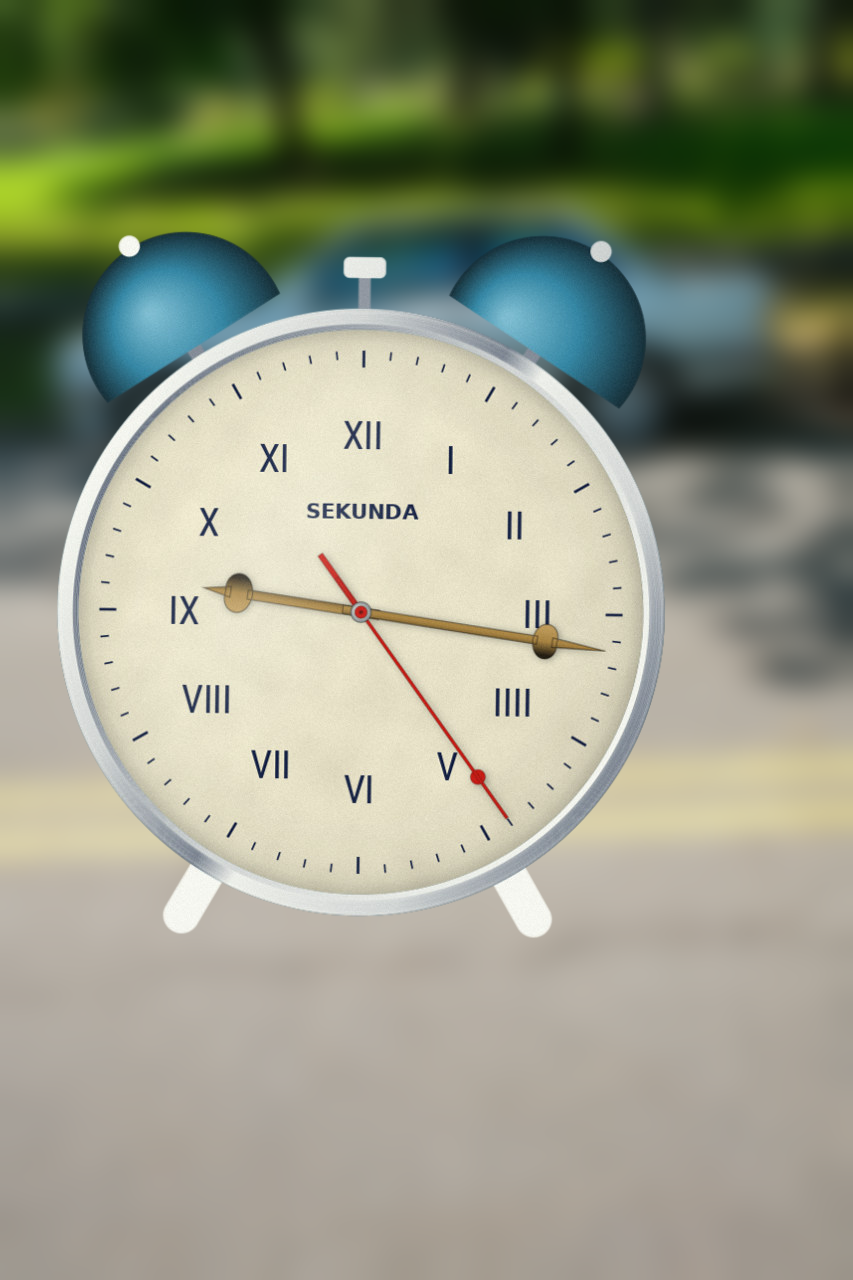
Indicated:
9 h 16 min 24 s
